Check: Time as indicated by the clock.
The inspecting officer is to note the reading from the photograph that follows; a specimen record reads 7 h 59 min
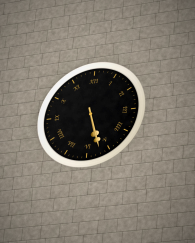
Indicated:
5 h 27 min
